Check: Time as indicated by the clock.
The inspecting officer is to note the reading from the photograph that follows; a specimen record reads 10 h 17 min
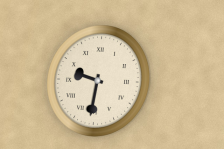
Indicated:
9 h 31 min
